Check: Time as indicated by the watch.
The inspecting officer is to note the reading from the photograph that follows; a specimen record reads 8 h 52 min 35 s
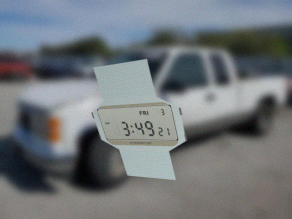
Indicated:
3 h 49 min 21 s
